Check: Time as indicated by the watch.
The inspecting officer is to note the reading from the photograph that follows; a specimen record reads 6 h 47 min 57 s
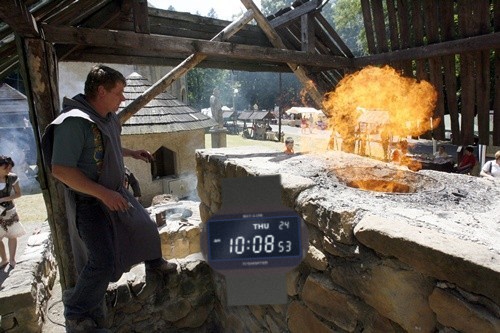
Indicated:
10 h 08 min 53 s
